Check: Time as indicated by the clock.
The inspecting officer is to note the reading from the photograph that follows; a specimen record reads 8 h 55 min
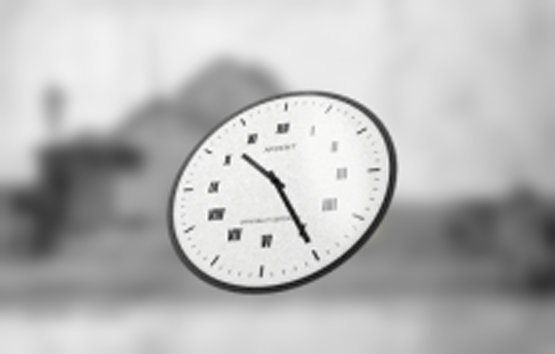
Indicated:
10 h 25 min
